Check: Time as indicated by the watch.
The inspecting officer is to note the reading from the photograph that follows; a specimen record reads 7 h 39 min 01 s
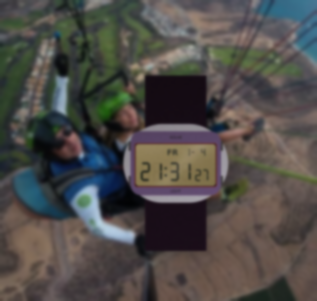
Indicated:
21 h 31 min 27 s
